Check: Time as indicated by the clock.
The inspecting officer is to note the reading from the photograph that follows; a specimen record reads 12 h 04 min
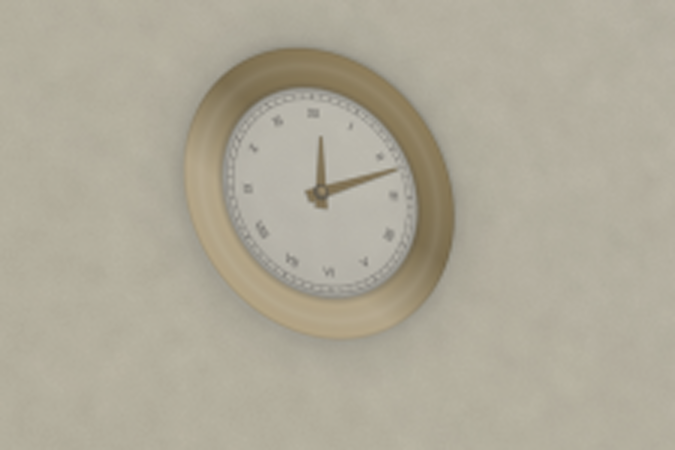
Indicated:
12 h 12 min
